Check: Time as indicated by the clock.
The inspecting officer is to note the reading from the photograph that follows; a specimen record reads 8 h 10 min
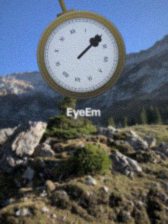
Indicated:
2 h 11 min
